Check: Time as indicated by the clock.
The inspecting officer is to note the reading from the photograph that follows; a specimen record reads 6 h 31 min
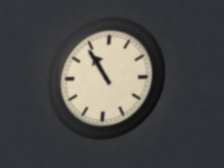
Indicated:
10 h 54 min
